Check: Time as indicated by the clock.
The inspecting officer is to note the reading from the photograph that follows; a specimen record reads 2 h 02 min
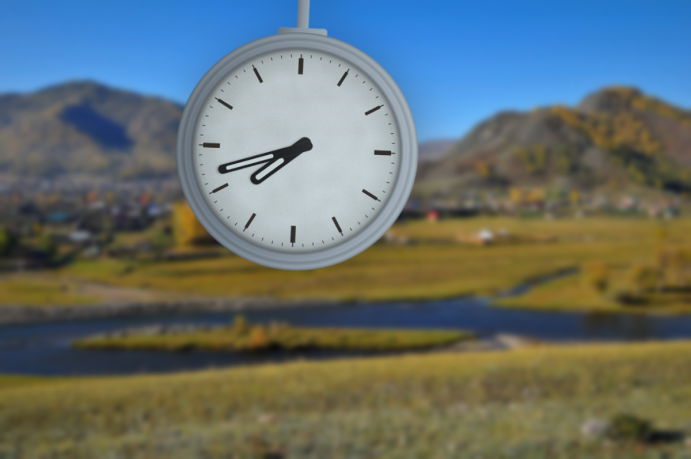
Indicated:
7 h 42 min
